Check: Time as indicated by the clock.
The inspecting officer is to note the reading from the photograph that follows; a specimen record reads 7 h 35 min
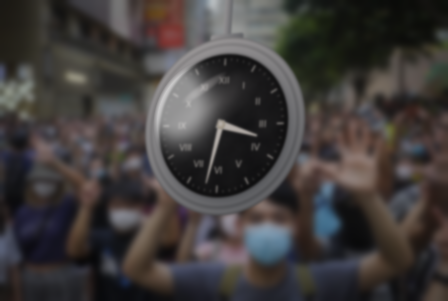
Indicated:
3 h 32 min
